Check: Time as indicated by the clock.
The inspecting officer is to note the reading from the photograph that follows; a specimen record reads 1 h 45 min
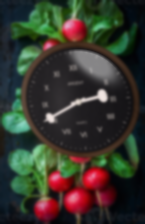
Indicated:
2 h 41 min
